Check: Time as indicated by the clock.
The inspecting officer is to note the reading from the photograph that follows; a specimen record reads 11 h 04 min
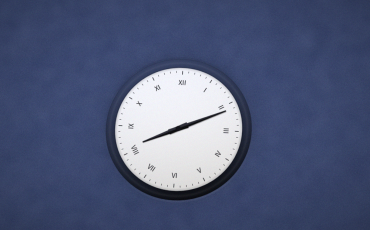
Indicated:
8 h 11 min
